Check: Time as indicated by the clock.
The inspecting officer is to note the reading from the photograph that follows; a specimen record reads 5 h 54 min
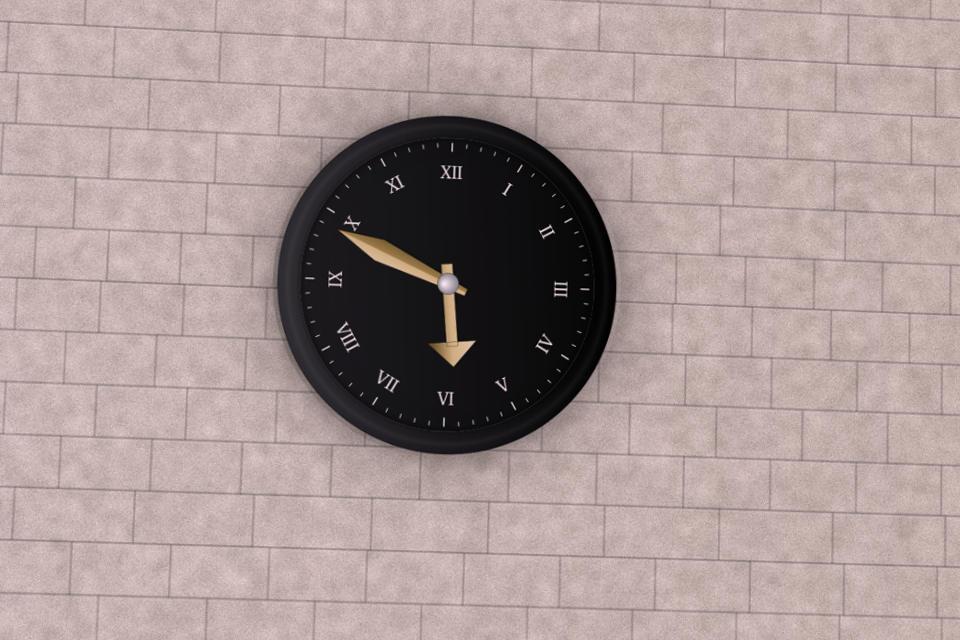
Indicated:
5 h 49 min
